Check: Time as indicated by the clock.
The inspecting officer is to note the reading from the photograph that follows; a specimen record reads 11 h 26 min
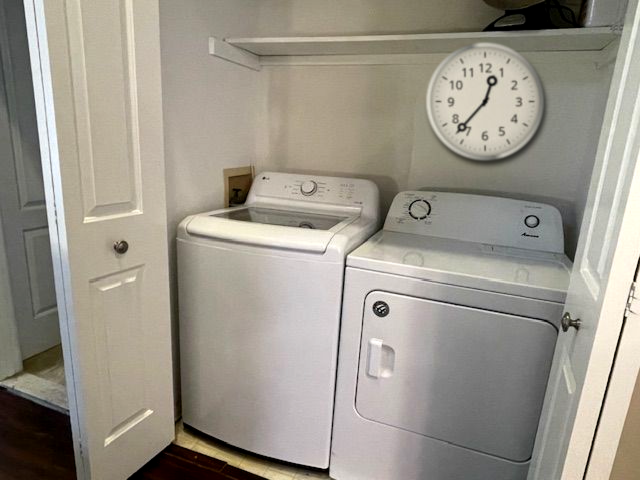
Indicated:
12 h 37 min
